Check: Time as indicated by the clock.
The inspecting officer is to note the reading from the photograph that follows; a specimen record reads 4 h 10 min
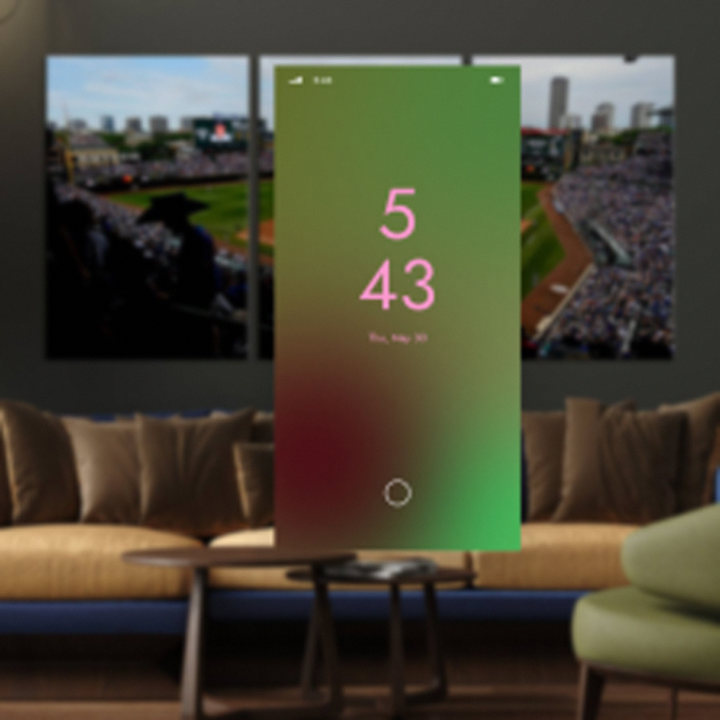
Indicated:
5 h 43 min
